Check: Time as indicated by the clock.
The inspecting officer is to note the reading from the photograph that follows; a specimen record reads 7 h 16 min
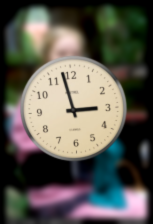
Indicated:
2 h 58 min
